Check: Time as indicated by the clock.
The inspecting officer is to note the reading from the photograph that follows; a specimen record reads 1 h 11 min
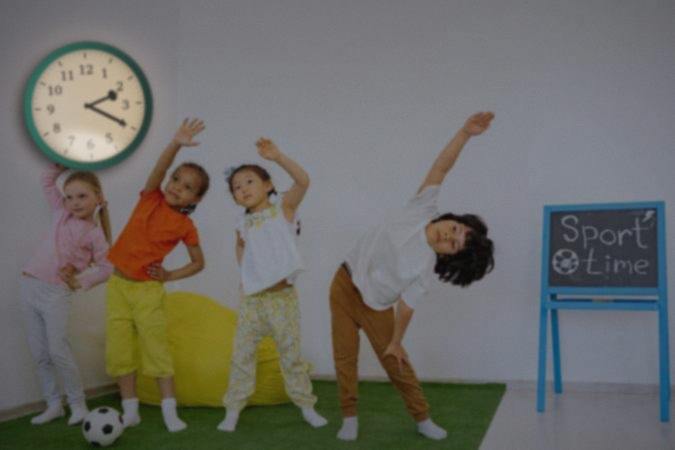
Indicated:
2 h 20 min
